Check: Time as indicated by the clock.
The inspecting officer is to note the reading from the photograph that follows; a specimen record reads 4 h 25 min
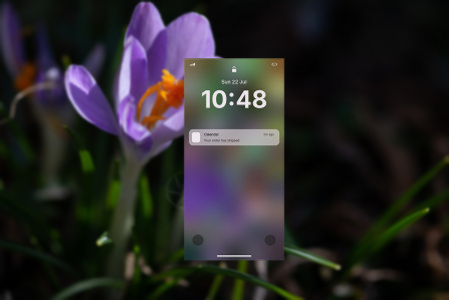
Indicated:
10 h 48 min
